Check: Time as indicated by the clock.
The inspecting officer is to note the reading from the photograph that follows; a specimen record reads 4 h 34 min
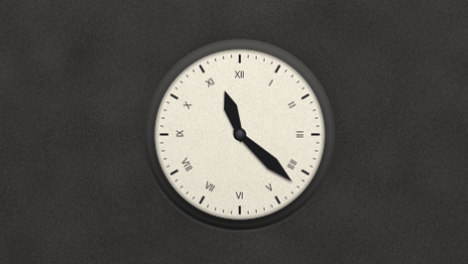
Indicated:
11 h 22 min
